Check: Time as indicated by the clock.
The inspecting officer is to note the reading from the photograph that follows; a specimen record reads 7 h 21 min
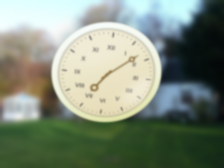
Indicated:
7 h 08 min
